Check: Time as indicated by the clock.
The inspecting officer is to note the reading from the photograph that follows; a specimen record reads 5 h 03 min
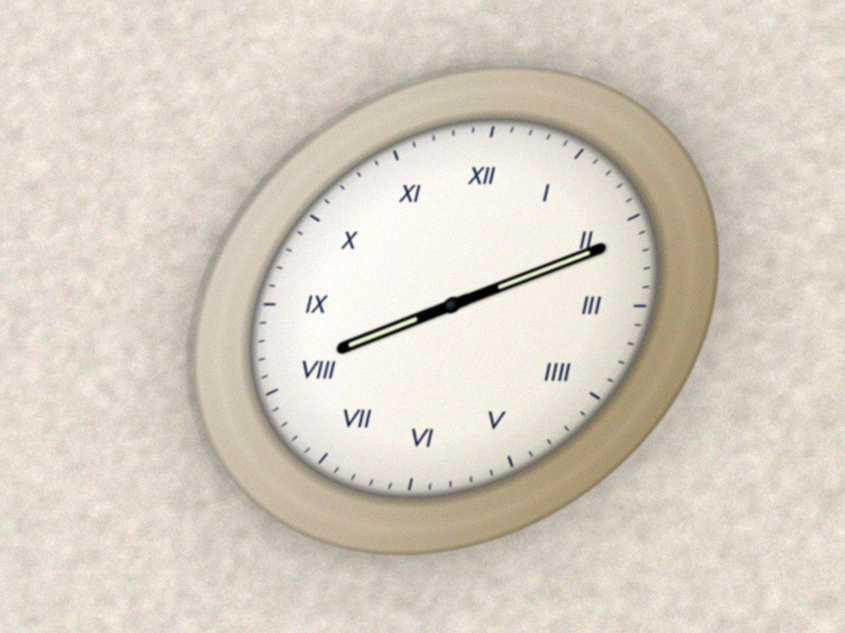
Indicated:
8 h 11 min
